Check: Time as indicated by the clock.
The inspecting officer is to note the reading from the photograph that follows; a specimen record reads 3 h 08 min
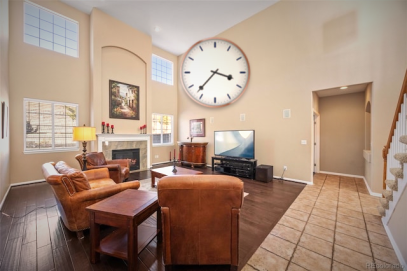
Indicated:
3 h 37 min
